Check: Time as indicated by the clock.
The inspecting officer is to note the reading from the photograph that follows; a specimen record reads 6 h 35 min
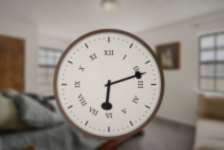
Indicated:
6 h 12 min
